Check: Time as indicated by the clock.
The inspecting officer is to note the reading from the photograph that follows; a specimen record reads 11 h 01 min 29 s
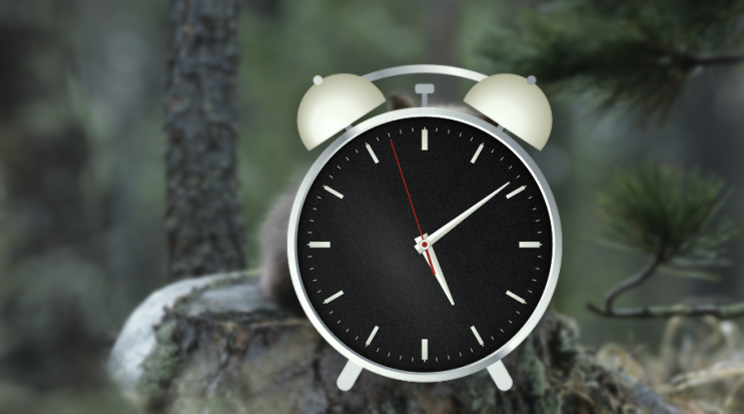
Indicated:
5 h 08 min 57 s
